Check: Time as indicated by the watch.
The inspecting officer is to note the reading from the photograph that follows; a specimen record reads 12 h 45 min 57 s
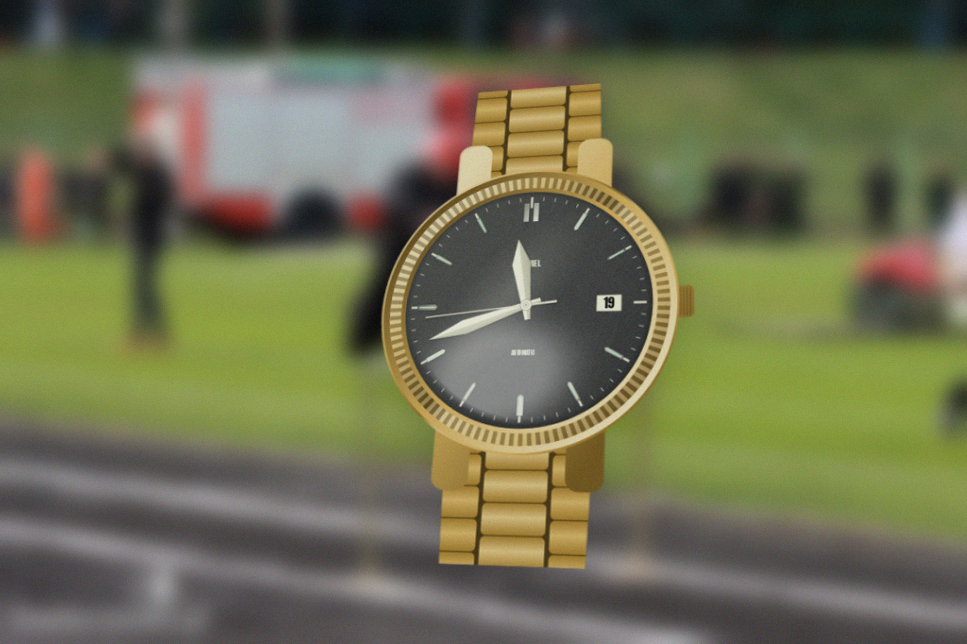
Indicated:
11 h 41 min 44 s
